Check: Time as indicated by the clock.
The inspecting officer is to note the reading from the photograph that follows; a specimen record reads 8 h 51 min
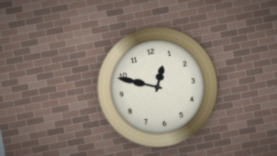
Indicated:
12 h 49 min
